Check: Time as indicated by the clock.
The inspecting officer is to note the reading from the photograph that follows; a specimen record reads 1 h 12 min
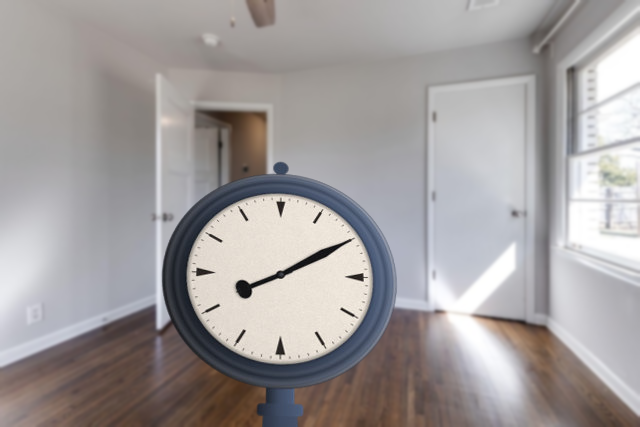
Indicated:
8 h 10 min
